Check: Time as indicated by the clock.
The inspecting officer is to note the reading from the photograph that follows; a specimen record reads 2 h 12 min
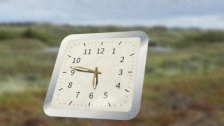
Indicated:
5 h 47 min
